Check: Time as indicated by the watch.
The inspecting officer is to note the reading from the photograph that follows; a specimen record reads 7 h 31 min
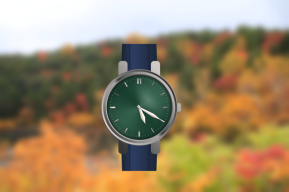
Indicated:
5 h 20 min
